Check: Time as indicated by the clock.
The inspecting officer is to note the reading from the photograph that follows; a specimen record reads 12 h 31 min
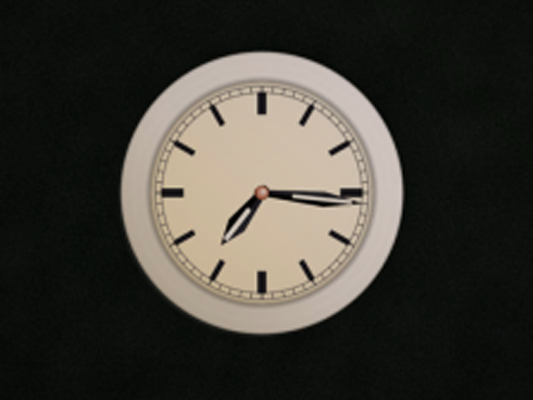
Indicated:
7 h 16 min
